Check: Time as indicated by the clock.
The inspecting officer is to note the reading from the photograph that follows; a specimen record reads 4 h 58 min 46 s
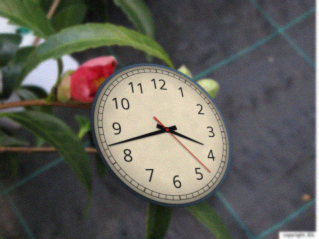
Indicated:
3 h 42 min 23 s
